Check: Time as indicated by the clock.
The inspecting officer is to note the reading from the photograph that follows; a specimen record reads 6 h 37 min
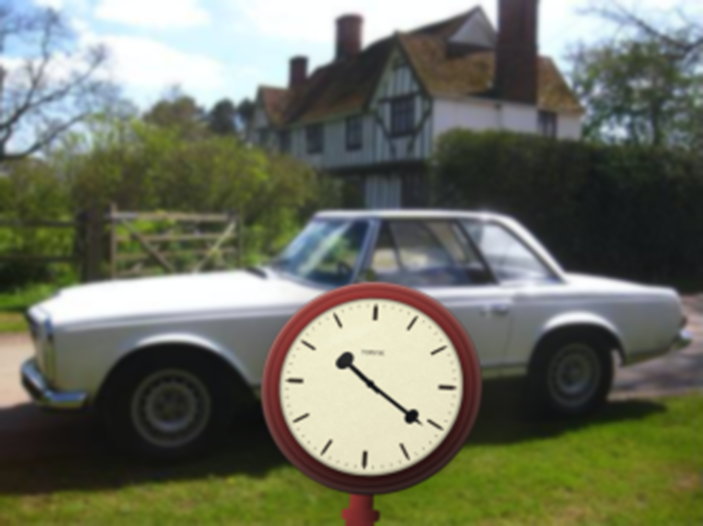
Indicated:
10 h 21 min
